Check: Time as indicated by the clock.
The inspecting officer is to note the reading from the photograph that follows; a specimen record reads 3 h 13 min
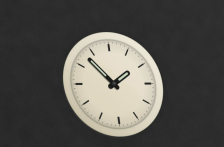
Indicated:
1 h 53 min
